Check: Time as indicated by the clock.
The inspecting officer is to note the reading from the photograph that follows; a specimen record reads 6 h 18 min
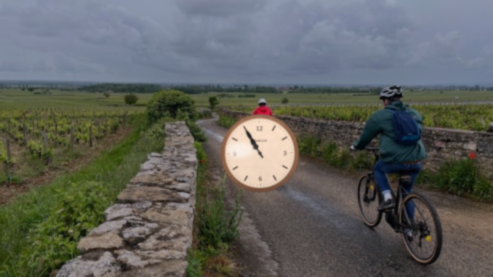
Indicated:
10 h 55 min
